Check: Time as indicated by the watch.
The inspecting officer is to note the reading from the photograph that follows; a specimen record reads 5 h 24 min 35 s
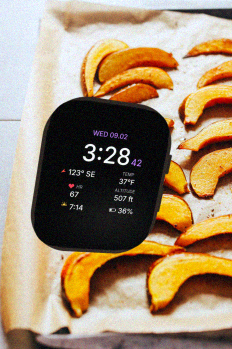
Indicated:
3 h 28 min 42 s
